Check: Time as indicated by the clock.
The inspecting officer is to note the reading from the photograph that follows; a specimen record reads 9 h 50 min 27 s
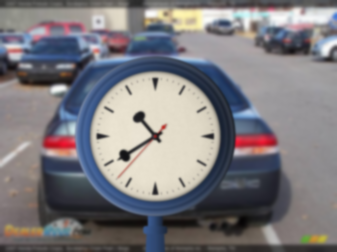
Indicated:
10 h 39 min 37 s
